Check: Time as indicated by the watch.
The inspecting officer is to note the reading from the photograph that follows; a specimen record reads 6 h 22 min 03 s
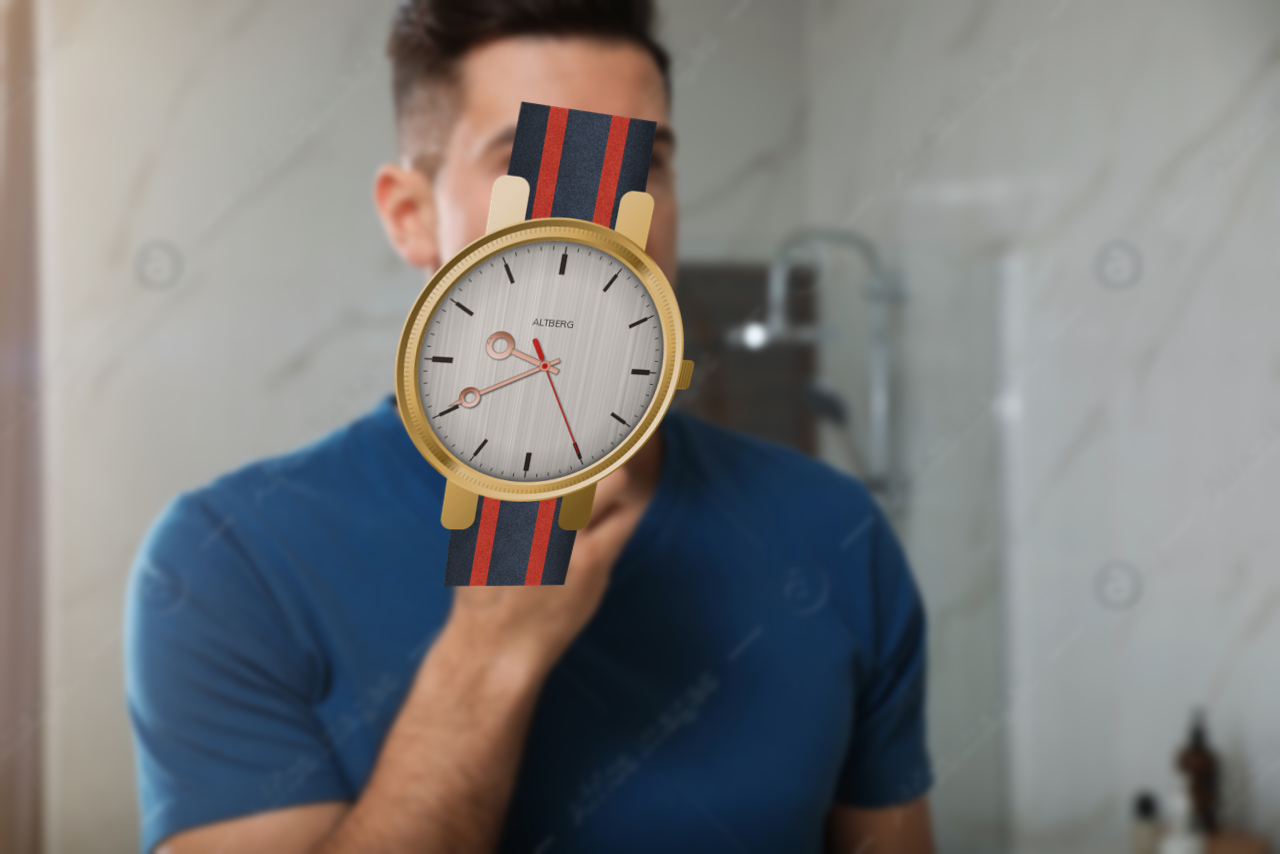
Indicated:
9 h 40 min 25 s
